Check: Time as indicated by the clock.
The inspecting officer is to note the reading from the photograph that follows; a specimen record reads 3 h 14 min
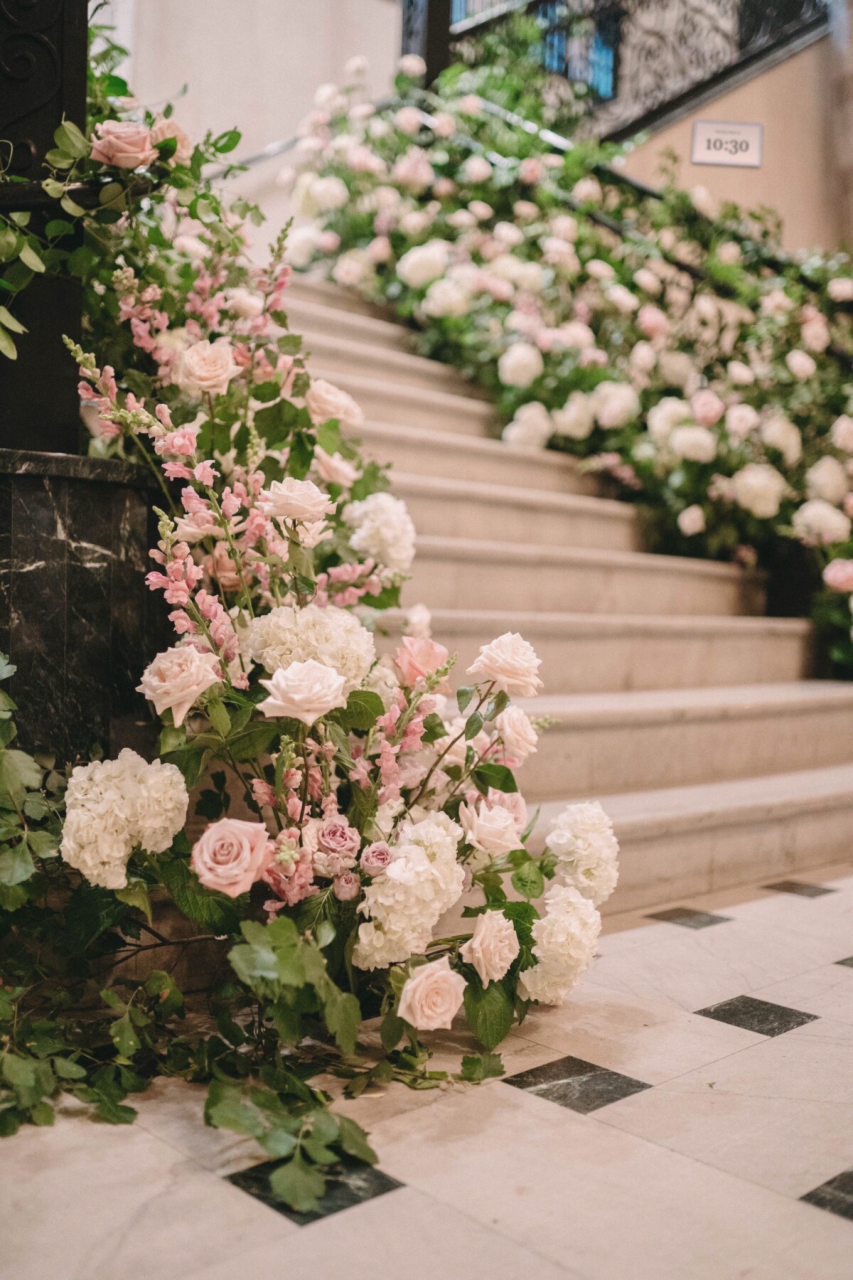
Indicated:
10 h 30 min
